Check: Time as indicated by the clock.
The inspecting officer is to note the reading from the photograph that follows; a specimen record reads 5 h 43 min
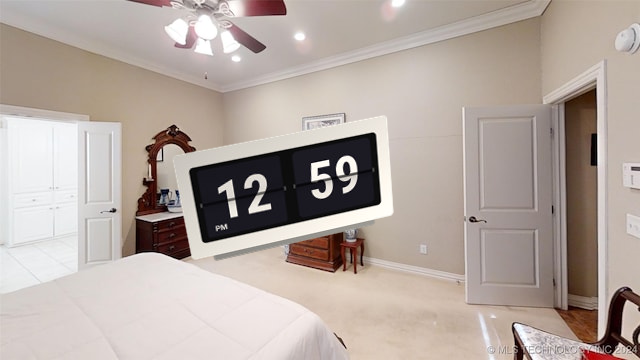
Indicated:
12 h 59 min
